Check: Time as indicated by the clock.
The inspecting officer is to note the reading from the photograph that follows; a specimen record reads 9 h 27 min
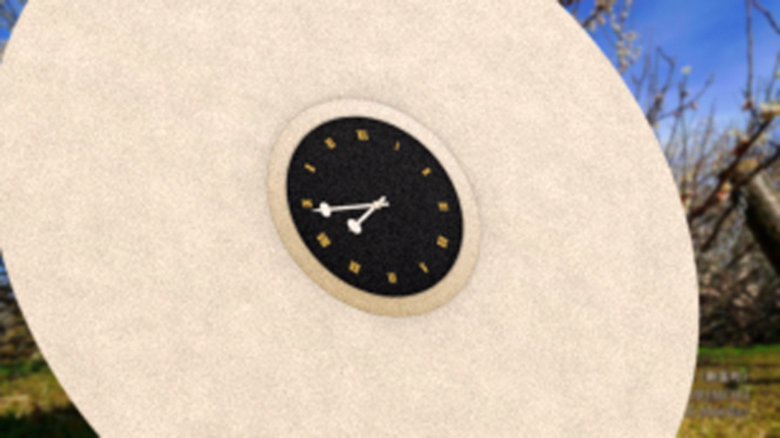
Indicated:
7 h 44 min
